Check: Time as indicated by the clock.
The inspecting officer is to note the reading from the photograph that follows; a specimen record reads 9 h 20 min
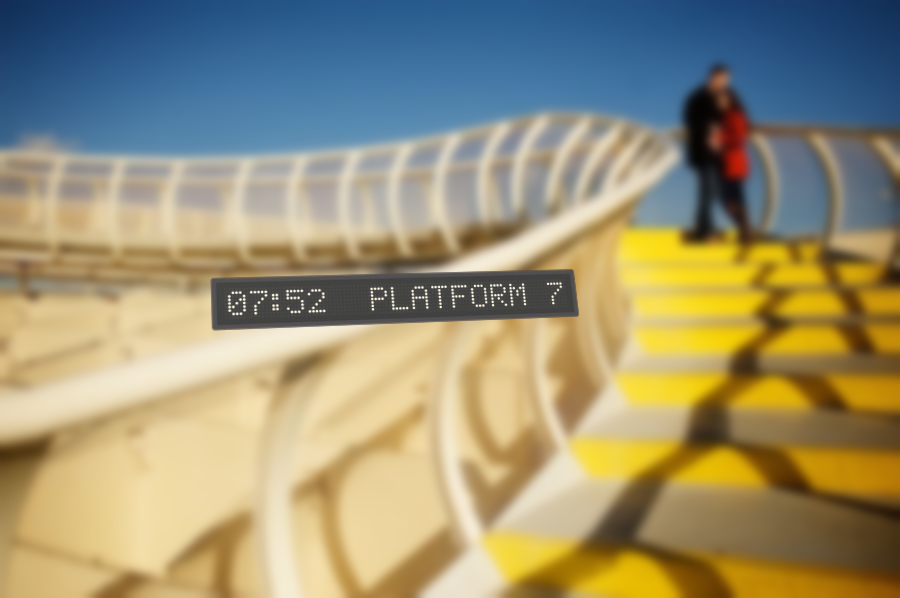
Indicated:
7 h 52 min
